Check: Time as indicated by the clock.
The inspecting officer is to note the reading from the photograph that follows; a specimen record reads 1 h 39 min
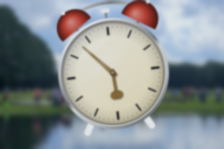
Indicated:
5 h 53 min
